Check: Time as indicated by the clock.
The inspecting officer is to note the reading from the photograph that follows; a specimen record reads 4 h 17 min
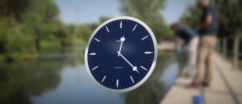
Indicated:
12 h 22 min
